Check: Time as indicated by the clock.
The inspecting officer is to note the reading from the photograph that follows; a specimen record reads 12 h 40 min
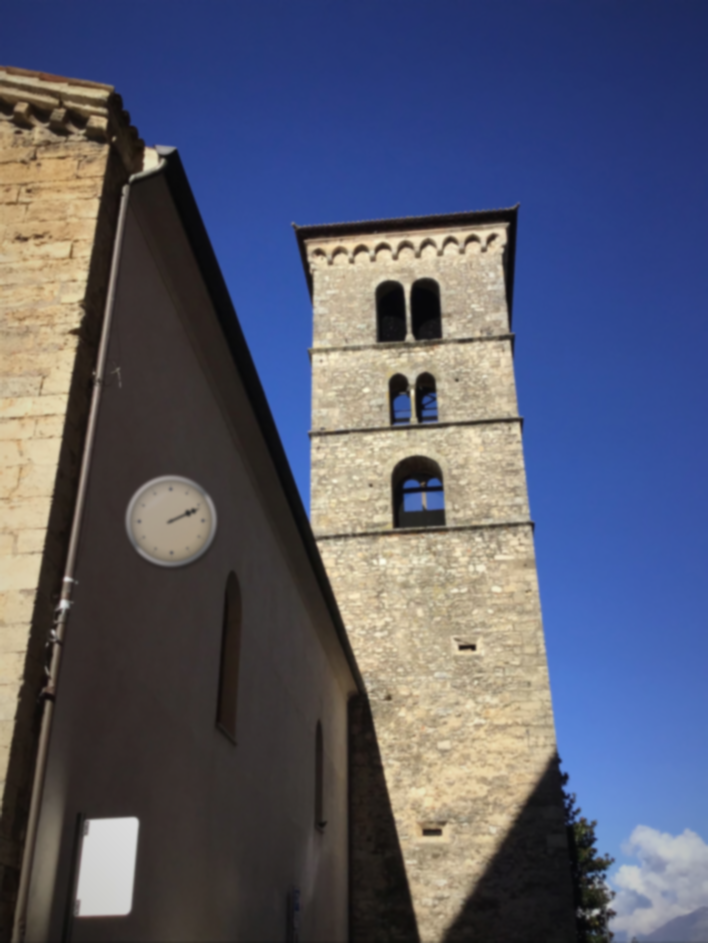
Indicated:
2 h 11 min
